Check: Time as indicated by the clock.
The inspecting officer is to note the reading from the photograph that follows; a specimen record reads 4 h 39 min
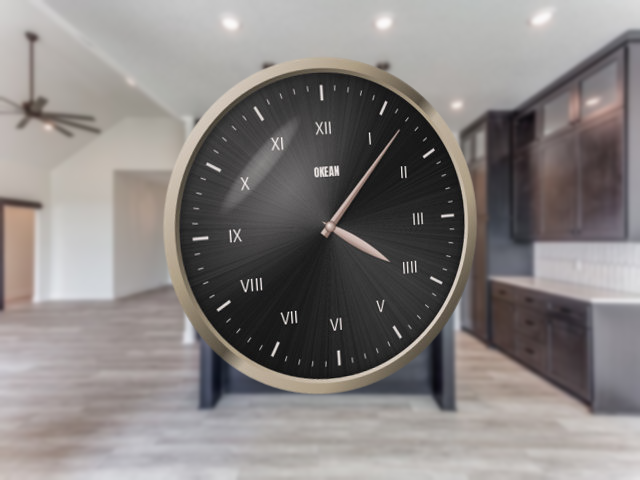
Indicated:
4 h 07 min
